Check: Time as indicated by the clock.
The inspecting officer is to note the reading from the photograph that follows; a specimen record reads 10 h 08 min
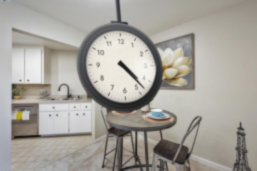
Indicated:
4 h 23 min
